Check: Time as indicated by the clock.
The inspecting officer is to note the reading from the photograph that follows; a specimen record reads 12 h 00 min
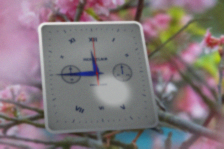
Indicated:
11 h 45 min
